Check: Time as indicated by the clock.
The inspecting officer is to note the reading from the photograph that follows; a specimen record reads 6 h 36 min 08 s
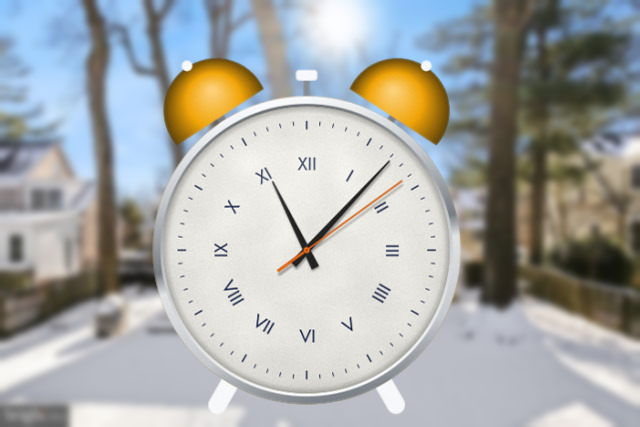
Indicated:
11 h 07 min 09 s
